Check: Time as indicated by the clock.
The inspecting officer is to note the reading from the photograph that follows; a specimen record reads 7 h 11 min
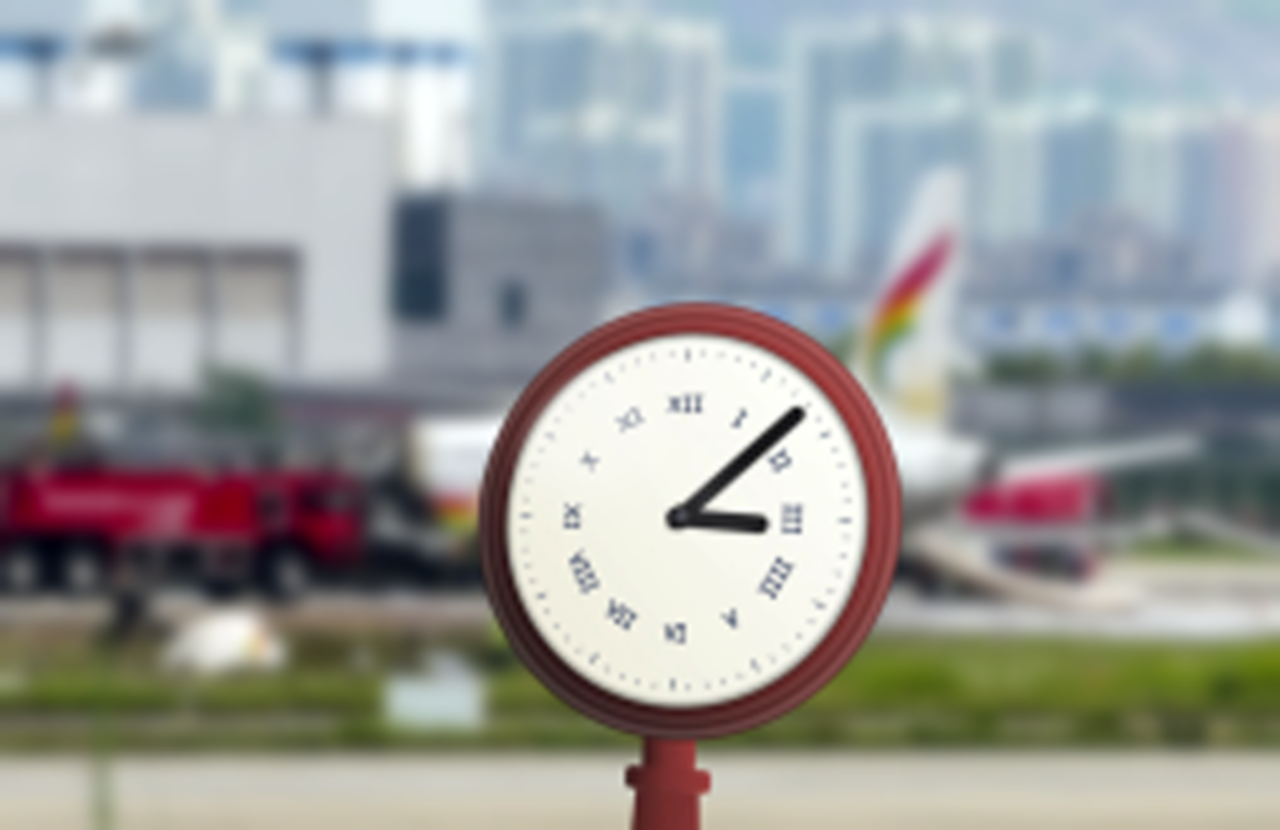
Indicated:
3 h 08 min
